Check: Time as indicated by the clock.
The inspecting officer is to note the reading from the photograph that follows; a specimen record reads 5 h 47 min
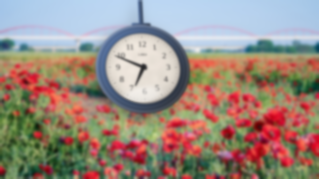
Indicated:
6 h 49 min
